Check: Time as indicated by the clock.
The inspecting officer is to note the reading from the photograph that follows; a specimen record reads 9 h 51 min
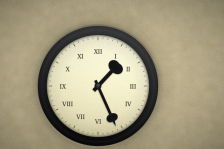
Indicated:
1 h 26 min
